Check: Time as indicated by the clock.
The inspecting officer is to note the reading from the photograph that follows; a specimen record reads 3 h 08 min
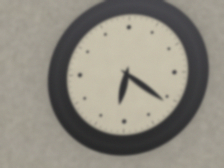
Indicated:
6 h 21 min
